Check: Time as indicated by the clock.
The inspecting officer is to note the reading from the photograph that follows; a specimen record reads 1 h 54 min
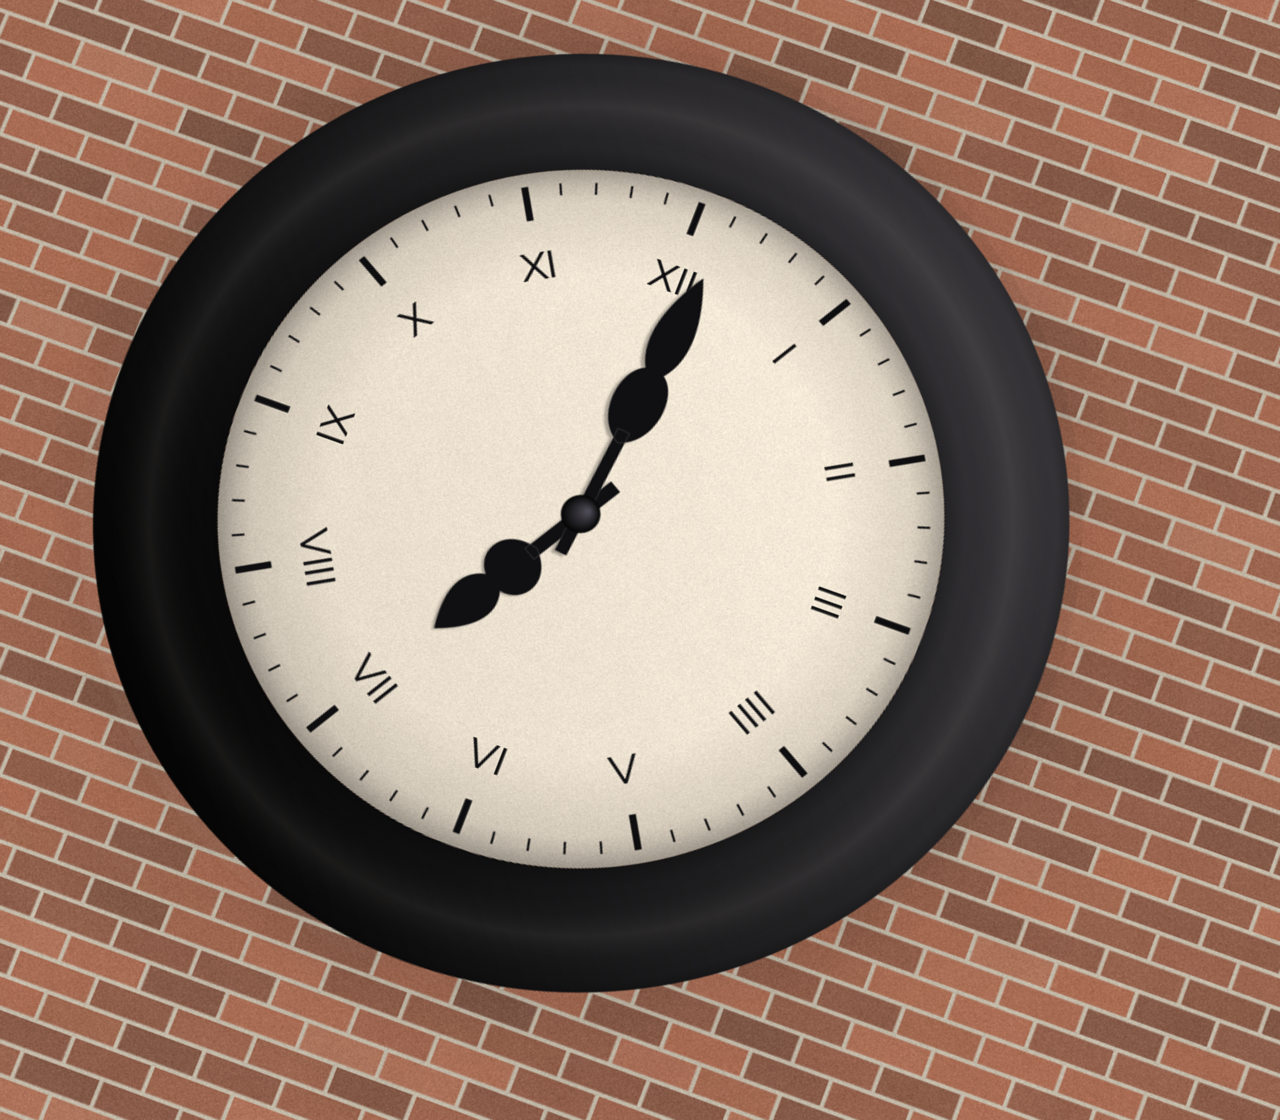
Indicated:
7 h 01 min
